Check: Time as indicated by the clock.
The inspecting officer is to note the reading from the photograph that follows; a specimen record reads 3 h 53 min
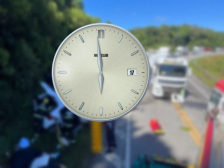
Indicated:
5 h 59 min
